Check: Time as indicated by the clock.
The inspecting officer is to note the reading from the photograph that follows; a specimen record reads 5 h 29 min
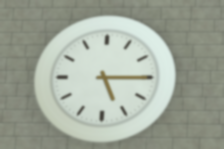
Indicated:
5 h 15 min
